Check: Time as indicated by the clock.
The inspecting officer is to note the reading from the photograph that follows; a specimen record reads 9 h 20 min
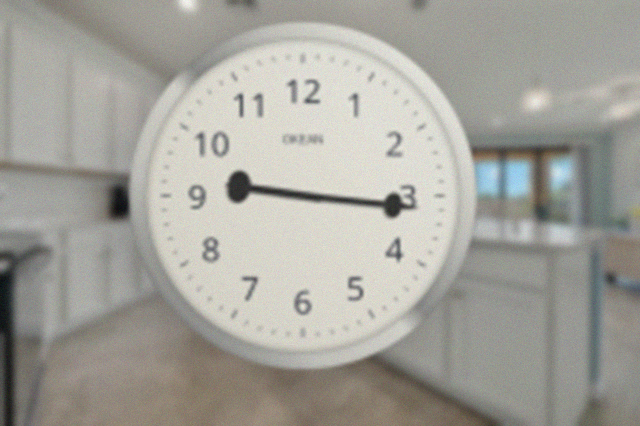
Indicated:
9 h 16 min
